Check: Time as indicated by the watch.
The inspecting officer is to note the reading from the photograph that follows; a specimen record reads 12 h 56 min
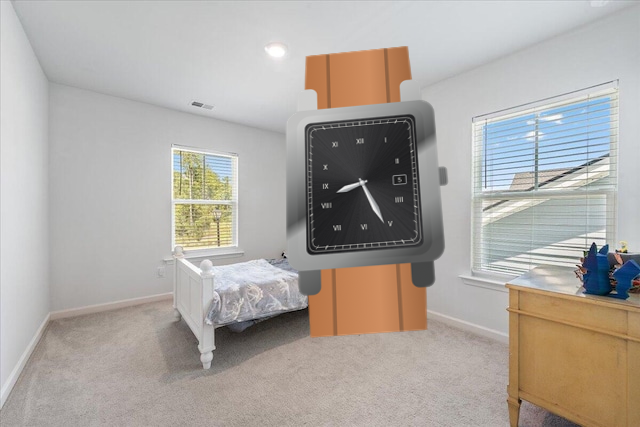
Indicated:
8 h 26 min
